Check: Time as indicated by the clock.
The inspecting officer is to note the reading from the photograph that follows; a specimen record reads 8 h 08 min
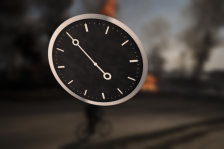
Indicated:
4 h 55 min
